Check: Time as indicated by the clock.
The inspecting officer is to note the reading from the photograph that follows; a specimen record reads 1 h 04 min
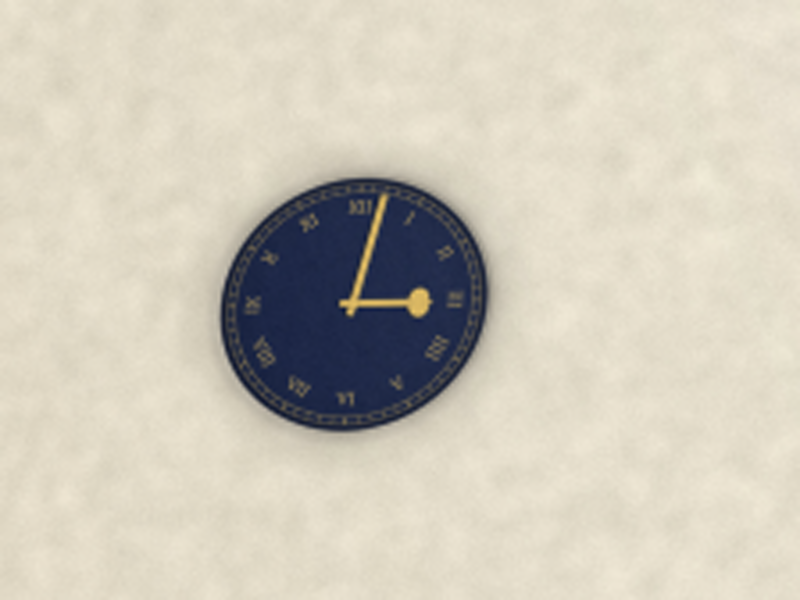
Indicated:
3 h 02 min
